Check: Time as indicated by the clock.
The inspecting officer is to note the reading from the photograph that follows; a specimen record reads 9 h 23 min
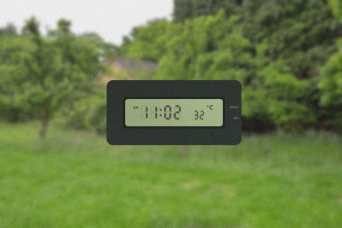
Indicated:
11 h 02 min
